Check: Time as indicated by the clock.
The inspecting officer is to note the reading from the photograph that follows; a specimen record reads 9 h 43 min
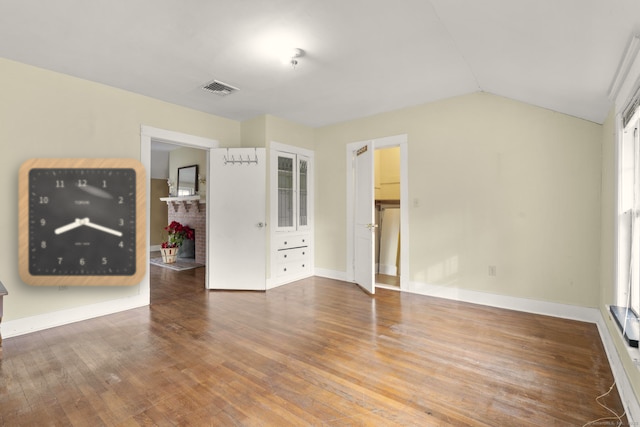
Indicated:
8 h 18 min
